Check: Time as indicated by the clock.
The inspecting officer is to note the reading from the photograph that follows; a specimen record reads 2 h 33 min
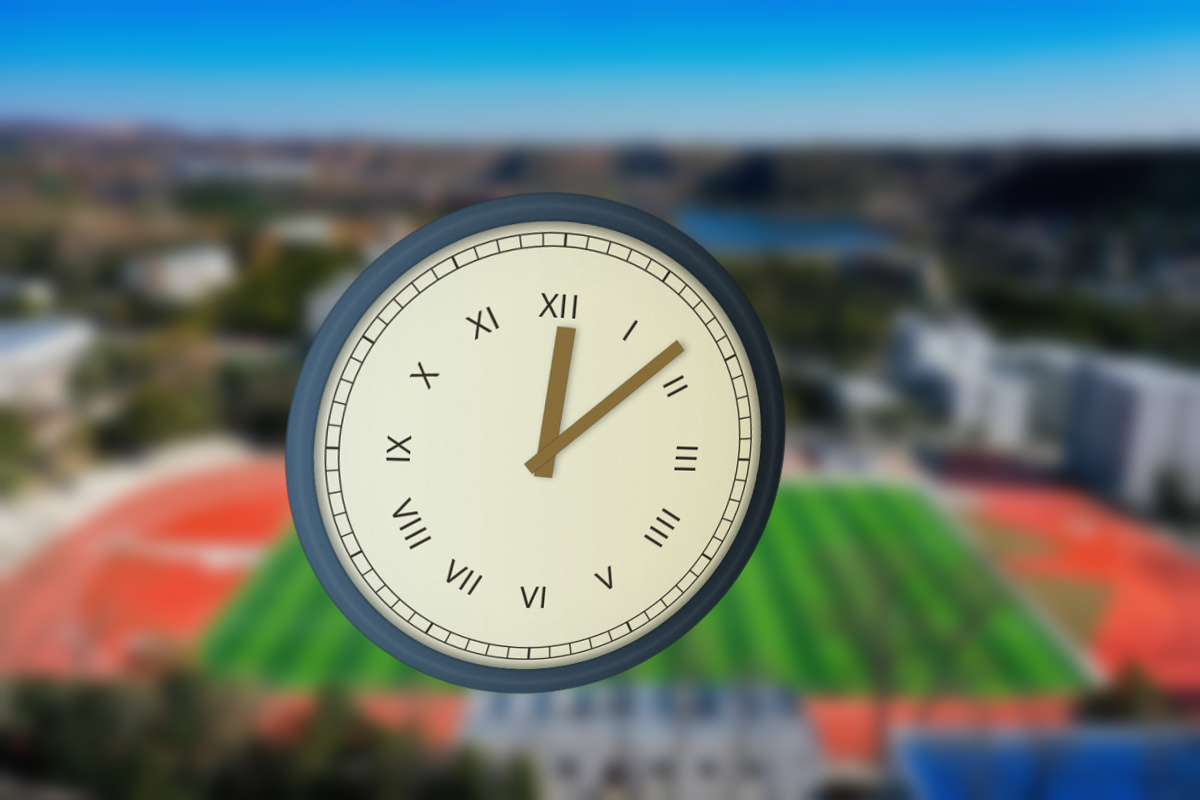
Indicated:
12 h 08 min
